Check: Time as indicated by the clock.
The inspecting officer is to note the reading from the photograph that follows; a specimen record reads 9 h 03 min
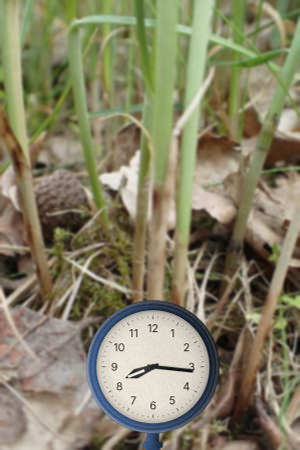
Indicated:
8 h 16 min
